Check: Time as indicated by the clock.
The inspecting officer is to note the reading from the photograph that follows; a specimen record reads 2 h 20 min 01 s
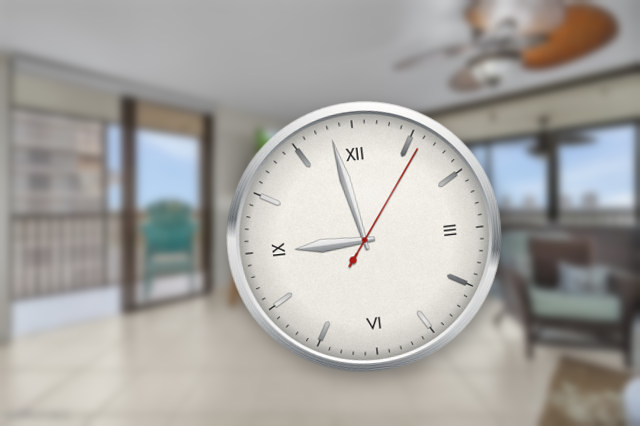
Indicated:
8 h 58 min 06 s
